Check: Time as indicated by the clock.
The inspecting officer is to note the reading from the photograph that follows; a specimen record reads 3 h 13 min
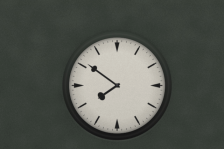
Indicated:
7 h 51 min
